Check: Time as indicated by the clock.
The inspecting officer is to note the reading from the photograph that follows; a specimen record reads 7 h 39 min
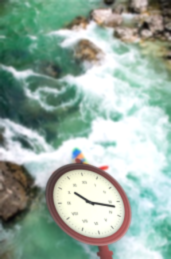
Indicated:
10 h 17 min
